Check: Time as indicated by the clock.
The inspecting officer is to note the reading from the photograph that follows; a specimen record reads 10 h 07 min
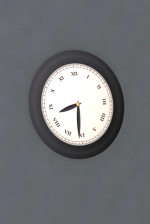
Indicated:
8 h 31 min
